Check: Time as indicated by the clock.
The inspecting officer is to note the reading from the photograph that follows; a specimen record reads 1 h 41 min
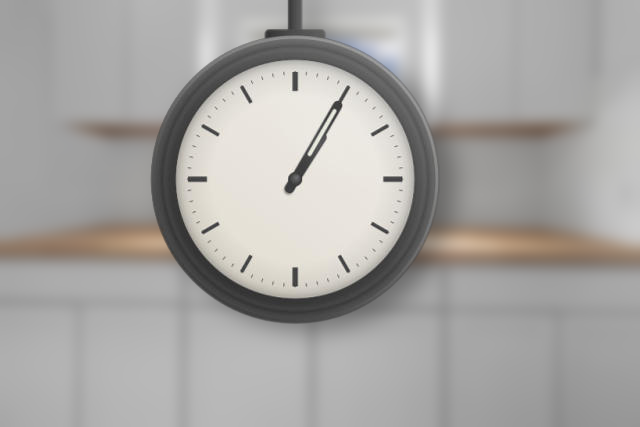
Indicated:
1 h 05 min
